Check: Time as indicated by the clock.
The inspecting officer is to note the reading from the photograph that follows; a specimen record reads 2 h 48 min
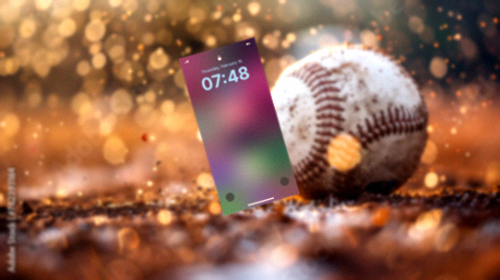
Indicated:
7 h 48 min
